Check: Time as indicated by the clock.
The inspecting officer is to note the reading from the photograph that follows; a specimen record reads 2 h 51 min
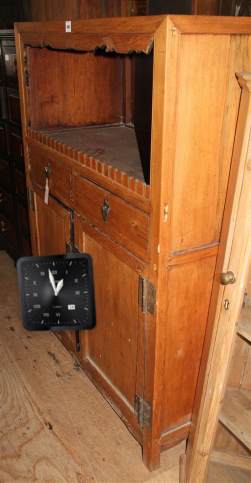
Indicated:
12 h 58 min
